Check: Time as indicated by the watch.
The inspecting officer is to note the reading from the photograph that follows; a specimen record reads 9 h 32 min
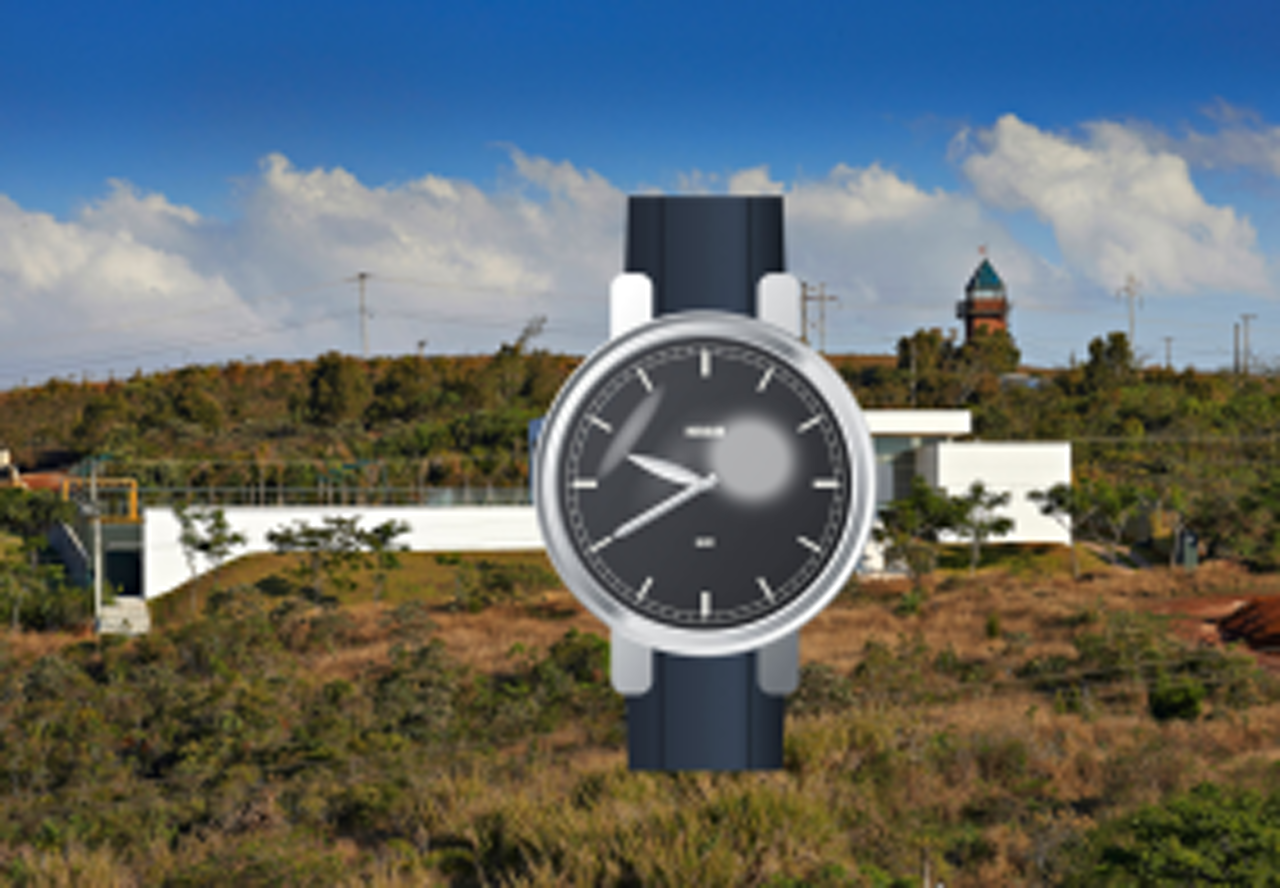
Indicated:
9 h 40 min
